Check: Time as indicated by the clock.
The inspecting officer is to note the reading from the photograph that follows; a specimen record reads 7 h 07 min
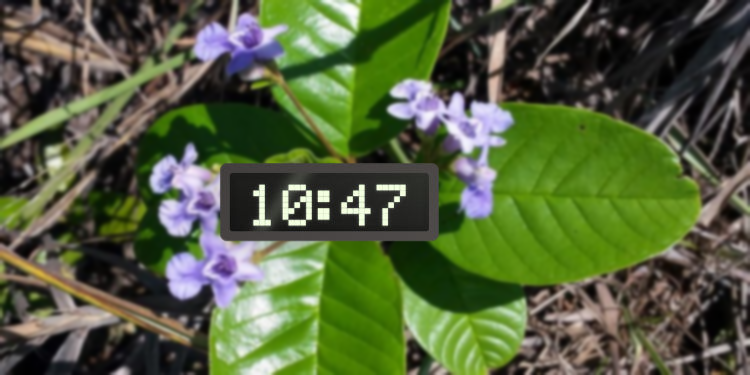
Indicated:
10 h 47 min
